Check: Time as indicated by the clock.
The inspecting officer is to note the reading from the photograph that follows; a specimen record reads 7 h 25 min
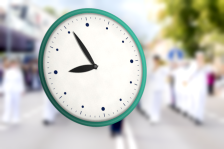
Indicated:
8 h 56 min
